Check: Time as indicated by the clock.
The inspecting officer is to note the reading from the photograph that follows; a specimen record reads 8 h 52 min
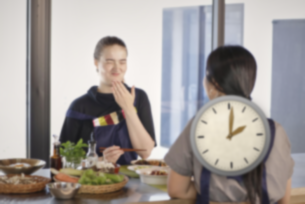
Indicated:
2 h 01 min
